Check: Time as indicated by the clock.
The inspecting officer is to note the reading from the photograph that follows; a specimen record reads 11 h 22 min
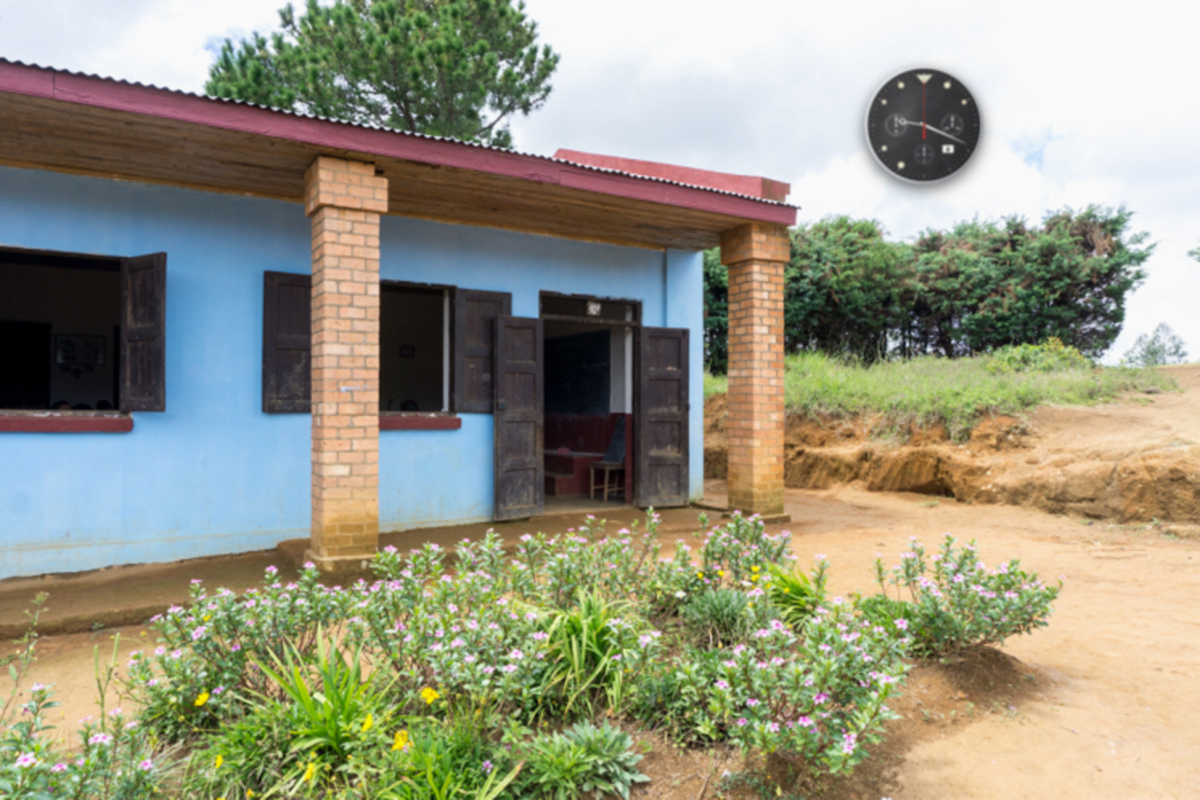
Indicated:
9 h 19 min
